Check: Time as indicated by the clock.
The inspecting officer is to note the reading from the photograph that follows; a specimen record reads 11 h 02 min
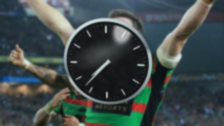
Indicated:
7 h 37 min
